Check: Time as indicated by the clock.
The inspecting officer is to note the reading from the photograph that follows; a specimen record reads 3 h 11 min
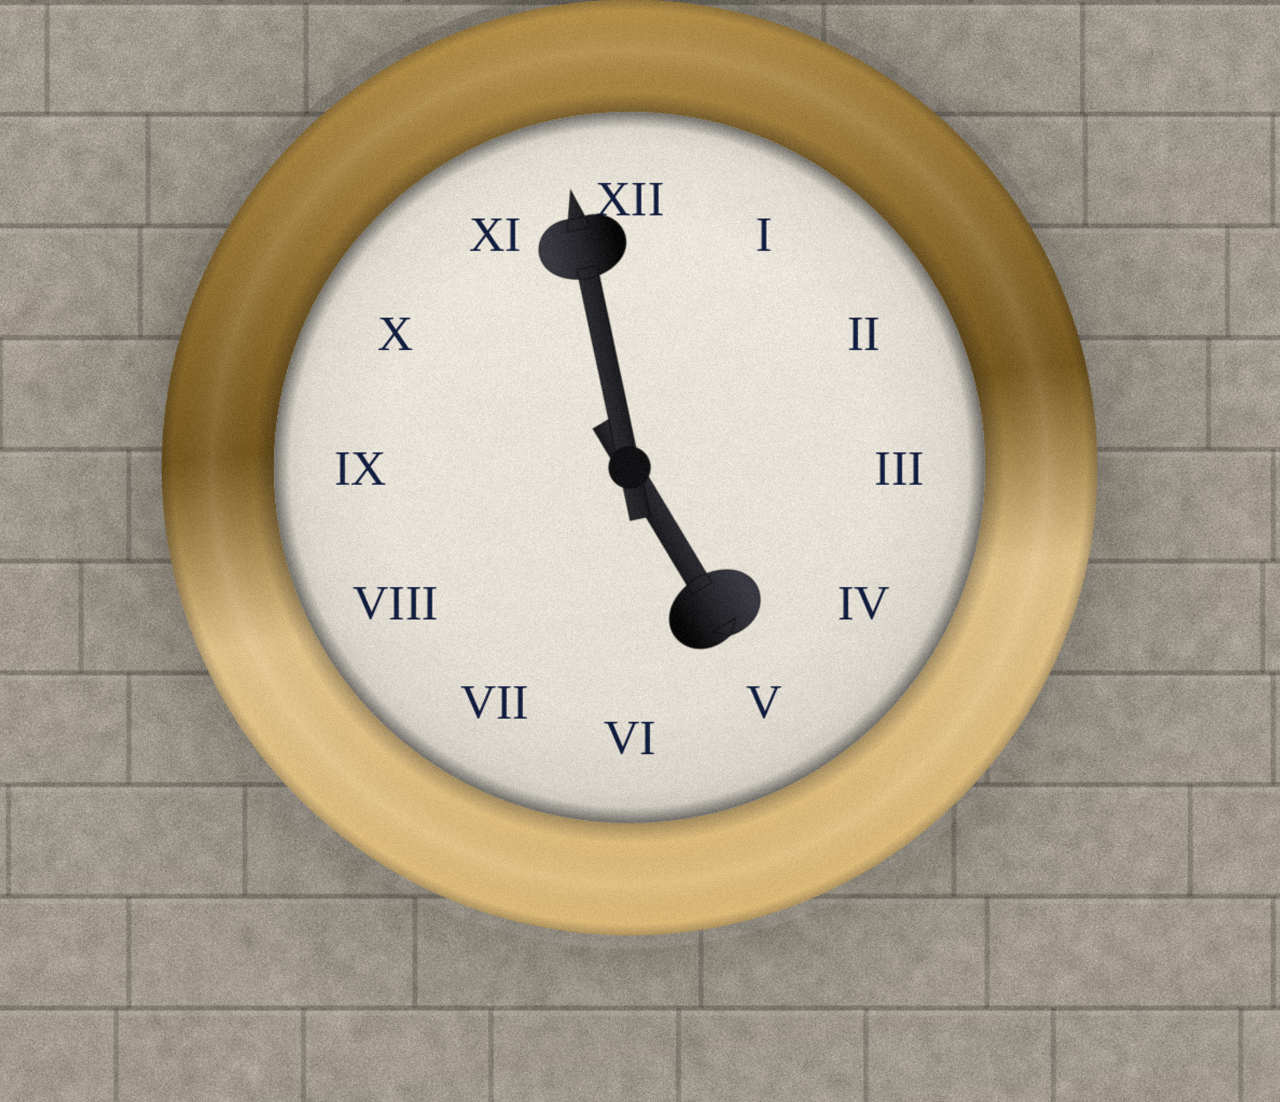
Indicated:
4 h 58 min
